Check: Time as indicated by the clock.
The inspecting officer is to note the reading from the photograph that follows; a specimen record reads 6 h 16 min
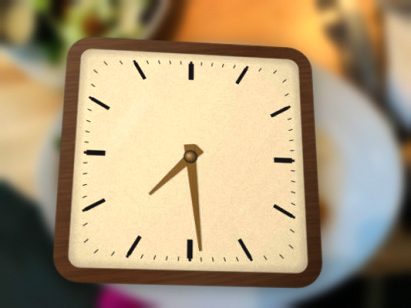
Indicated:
7 h 29 min
